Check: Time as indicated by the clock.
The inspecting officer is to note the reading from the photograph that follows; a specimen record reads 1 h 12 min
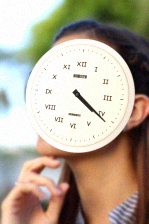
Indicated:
4 h 21 min
